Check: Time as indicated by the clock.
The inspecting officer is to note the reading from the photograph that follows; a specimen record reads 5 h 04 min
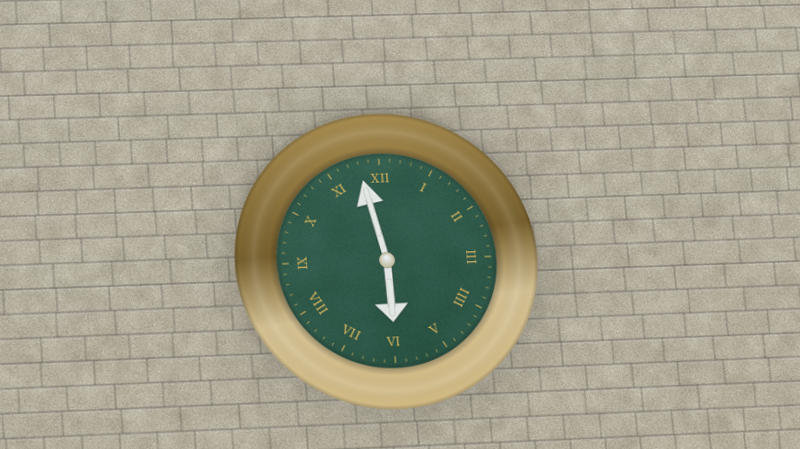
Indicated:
5 h 58 min
